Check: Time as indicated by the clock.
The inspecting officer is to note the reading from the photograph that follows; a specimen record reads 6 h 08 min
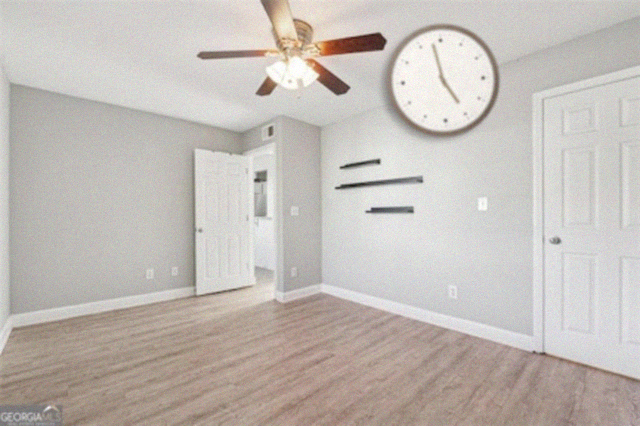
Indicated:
4 h 58 min
